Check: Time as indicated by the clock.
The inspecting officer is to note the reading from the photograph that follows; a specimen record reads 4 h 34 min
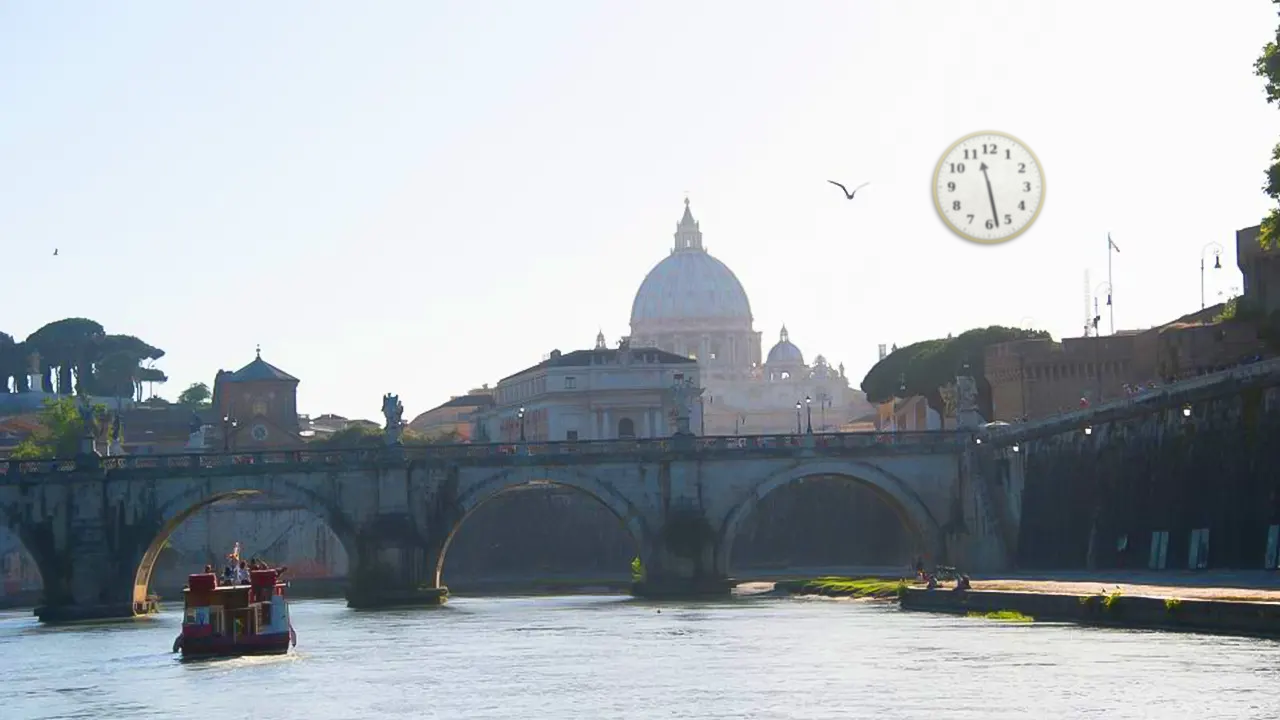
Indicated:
11 h 28 min
